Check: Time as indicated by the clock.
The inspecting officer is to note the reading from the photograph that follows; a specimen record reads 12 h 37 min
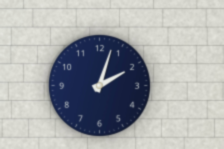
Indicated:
2 h 03 min
